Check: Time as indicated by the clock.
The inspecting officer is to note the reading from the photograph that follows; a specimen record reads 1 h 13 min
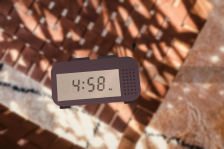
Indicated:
4 h 58 min
